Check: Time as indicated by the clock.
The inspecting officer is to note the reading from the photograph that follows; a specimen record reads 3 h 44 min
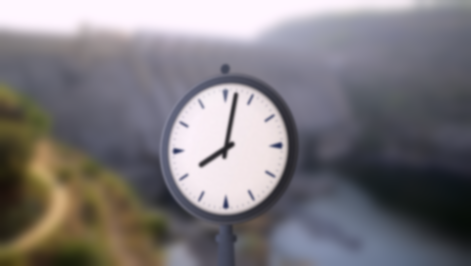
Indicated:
8 h 02 min
